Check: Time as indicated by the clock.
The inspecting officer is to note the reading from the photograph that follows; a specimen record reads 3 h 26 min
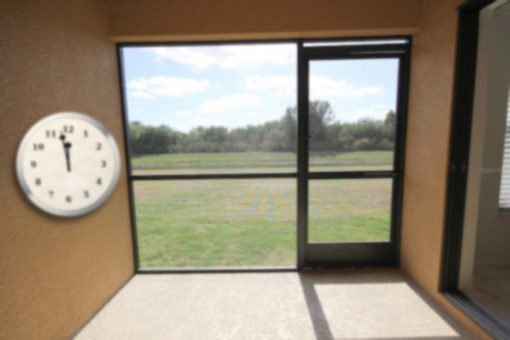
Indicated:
11 h 58 min
